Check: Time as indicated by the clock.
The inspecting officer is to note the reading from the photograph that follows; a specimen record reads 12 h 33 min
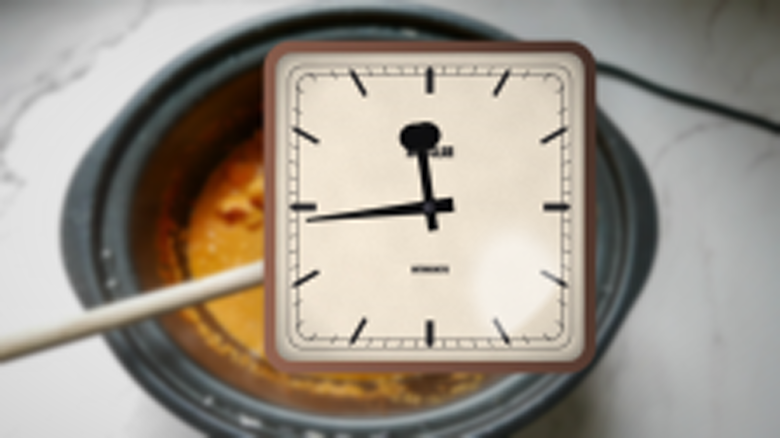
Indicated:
11 h 44 min
